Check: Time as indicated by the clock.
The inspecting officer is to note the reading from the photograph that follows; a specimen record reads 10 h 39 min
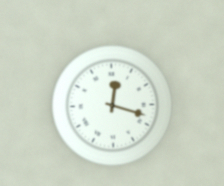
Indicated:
12 h 18 min
